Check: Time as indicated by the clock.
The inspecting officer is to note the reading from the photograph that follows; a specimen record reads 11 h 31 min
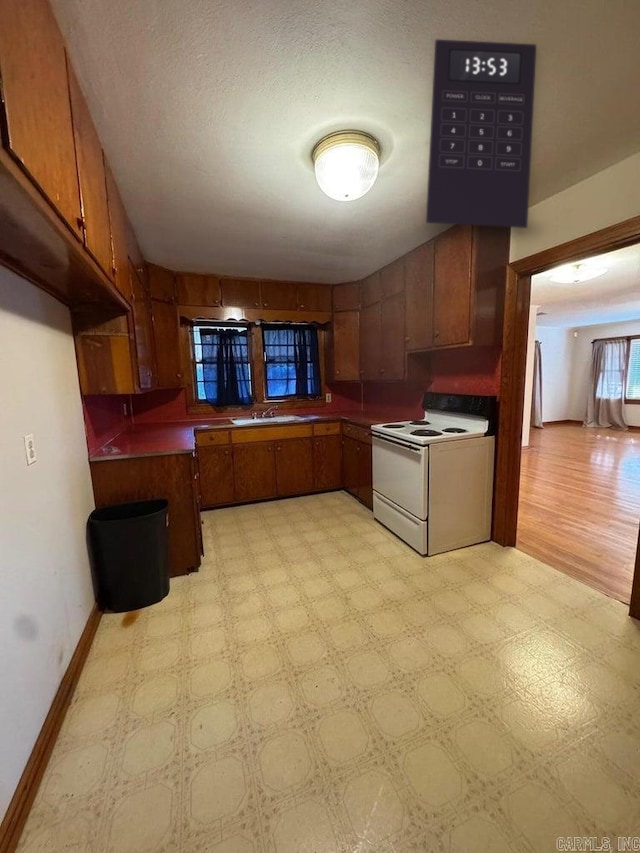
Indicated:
13 h 53 min
